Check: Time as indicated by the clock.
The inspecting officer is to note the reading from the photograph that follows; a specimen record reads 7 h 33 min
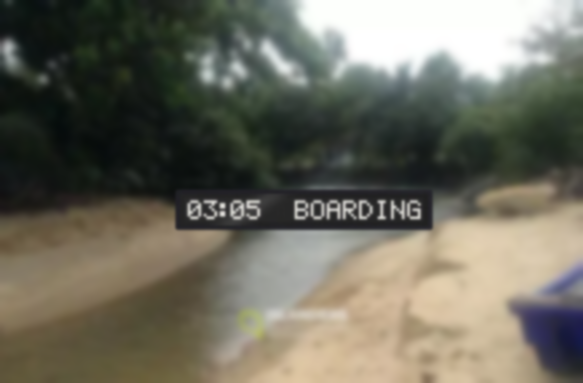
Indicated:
3 h 05 min
